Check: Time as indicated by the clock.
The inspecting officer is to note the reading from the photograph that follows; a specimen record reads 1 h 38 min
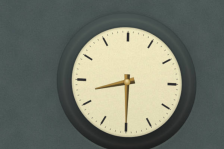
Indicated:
8 h 30 min
